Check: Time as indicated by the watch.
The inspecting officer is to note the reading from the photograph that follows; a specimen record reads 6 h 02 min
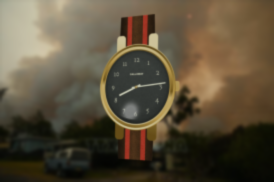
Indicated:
8 h 14 min
